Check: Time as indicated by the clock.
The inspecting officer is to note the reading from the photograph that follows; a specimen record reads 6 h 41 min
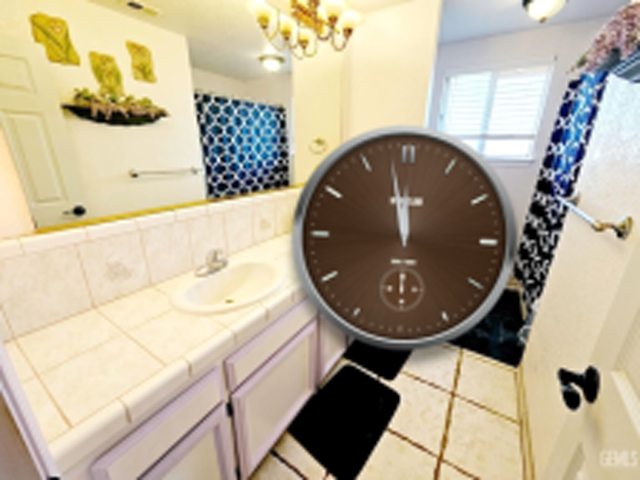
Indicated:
11 h 58 min
